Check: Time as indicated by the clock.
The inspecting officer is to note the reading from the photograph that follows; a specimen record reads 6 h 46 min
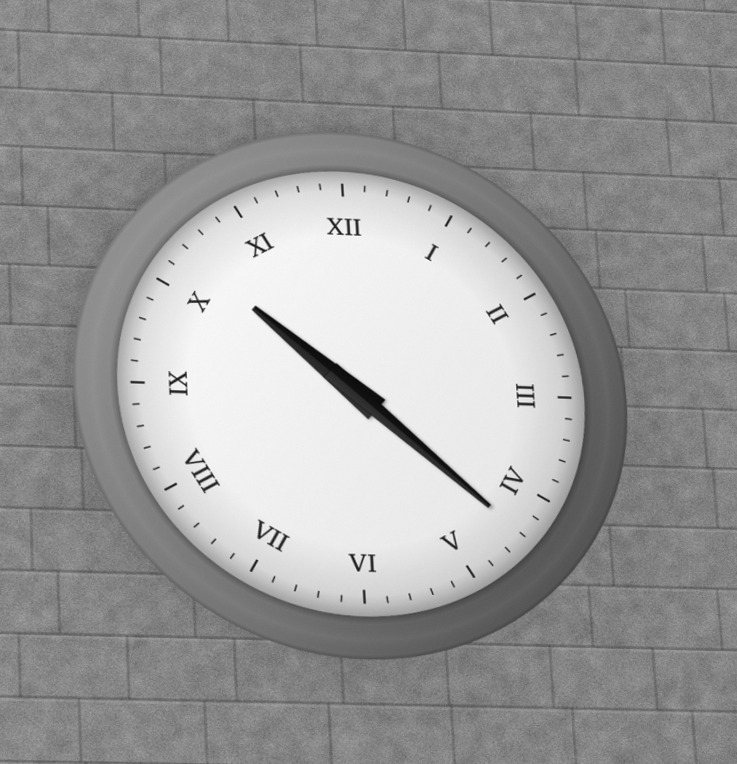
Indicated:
10 h 22 min
